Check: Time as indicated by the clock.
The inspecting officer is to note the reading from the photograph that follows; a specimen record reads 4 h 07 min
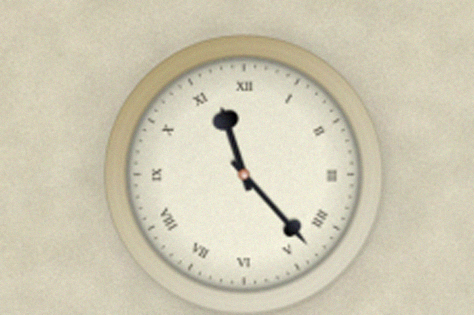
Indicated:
11 h 23 min
